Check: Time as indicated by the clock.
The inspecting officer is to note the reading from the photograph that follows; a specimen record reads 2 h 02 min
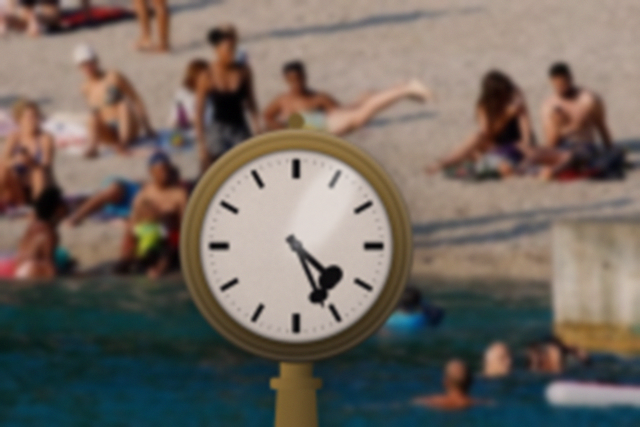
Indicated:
4 h 26 min
